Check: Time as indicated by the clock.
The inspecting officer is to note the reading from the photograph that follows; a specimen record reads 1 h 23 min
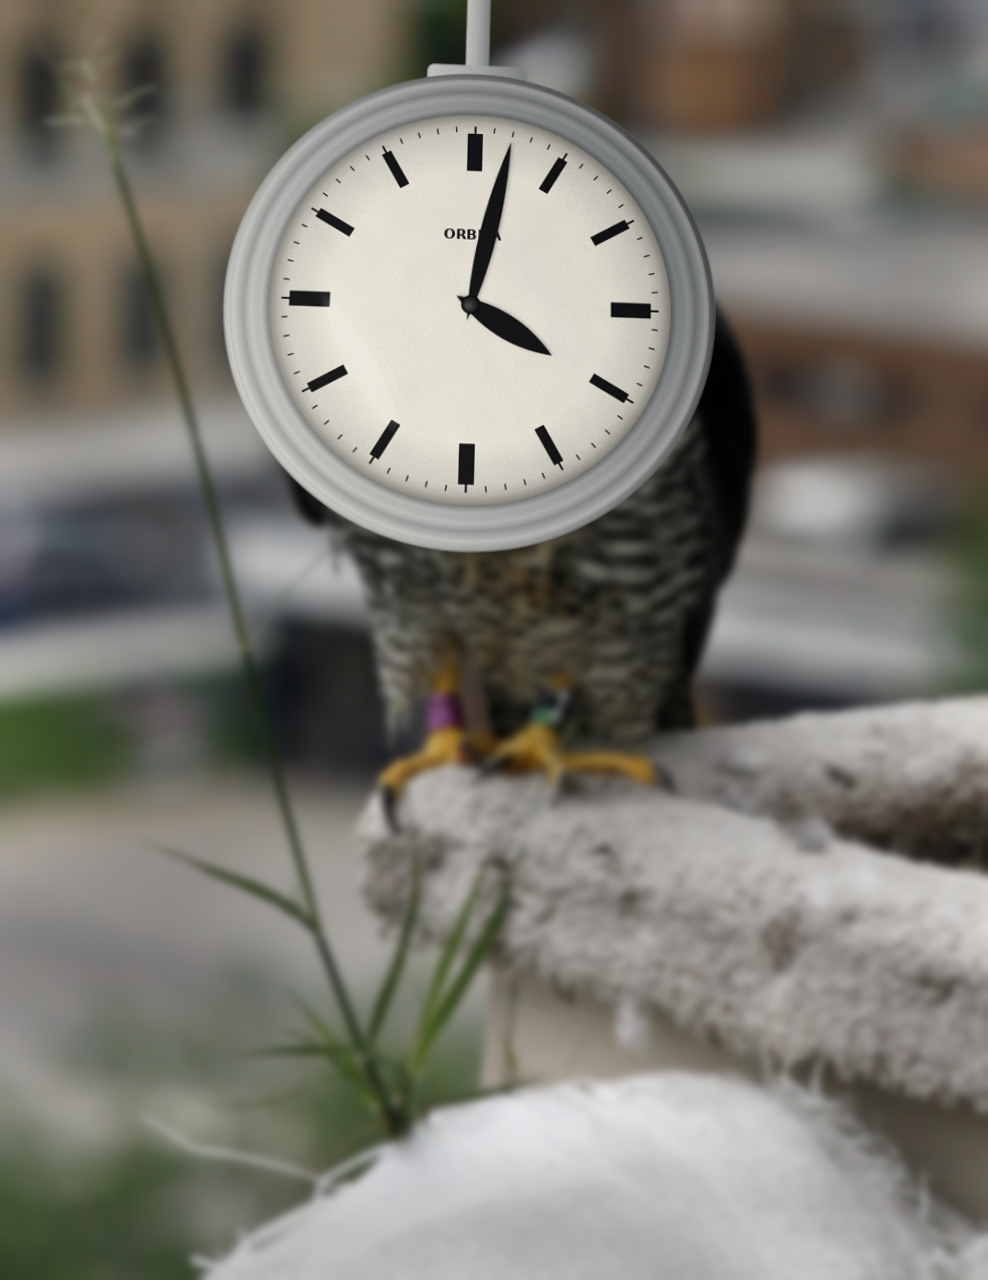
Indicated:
4 h 02 min
